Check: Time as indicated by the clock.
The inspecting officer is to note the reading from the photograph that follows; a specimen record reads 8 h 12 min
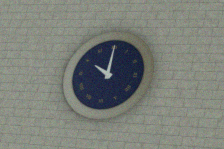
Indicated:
10 h 00 min
